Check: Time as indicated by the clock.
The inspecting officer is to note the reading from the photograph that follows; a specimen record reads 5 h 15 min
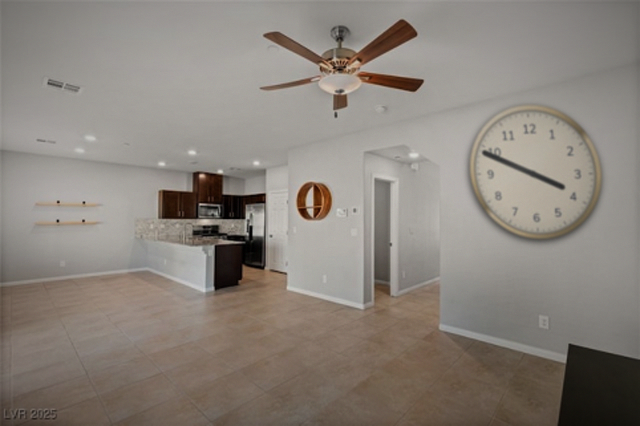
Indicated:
3 h 49 min
